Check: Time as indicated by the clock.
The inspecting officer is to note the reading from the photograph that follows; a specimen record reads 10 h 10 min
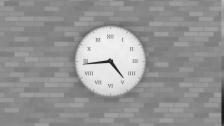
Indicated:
4 h 44 min
